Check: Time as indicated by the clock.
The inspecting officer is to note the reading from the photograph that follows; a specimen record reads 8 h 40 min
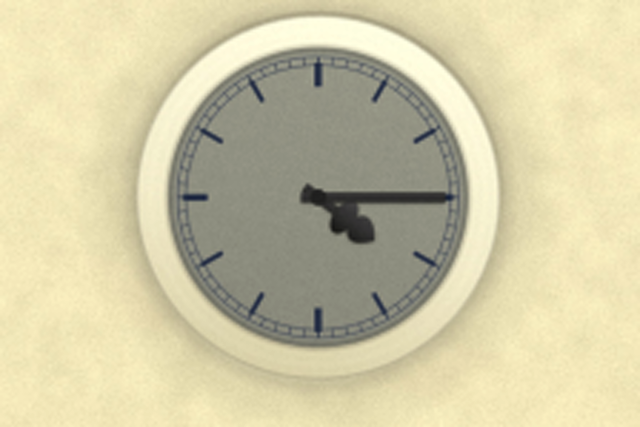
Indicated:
4 h 15 min
